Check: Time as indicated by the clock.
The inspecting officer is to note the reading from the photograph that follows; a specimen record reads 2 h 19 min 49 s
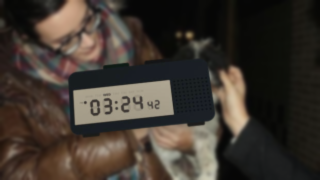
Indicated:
3 h 24 min 42 s
